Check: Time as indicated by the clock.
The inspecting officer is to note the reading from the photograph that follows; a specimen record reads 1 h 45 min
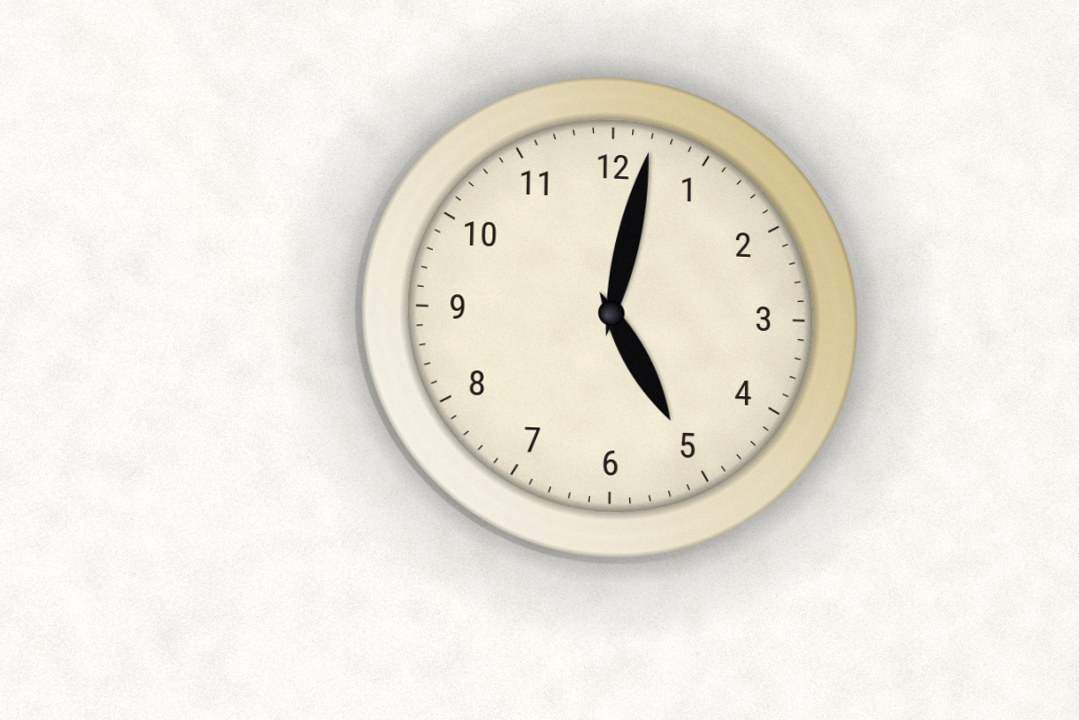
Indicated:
5 h 02 min
